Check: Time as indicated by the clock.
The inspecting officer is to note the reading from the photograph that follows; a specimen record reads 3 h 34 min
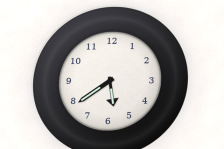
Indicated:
5 h 39 min
